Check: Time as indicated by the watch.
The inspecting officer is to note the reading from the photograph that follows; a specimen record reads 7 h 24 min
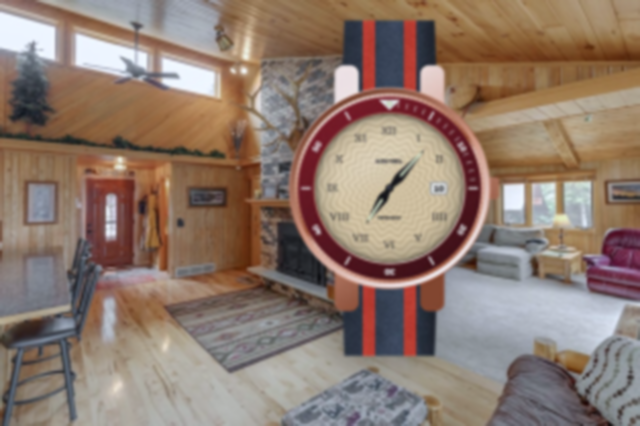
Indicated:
7 h 07 min
